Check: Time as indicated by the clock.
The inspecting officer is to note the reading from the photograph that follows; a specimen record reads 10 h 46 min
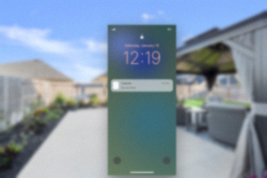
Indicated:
12 h 19 min
